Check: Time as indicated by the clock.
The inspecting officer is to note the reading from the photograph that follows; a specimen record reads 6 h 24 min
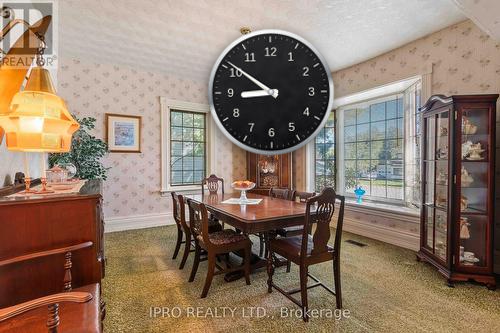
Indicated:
8 h 51 min
